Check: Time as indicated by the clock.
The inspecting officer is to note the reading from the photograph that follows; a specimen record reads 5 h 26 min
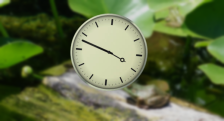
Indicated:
3 h 48 min
